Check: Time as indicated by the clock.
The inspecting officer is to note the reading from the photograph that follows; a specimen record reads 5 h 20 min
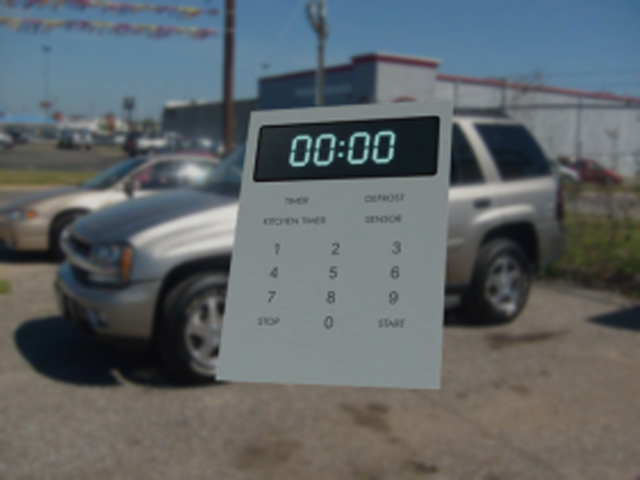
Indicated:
0 h 00 min
